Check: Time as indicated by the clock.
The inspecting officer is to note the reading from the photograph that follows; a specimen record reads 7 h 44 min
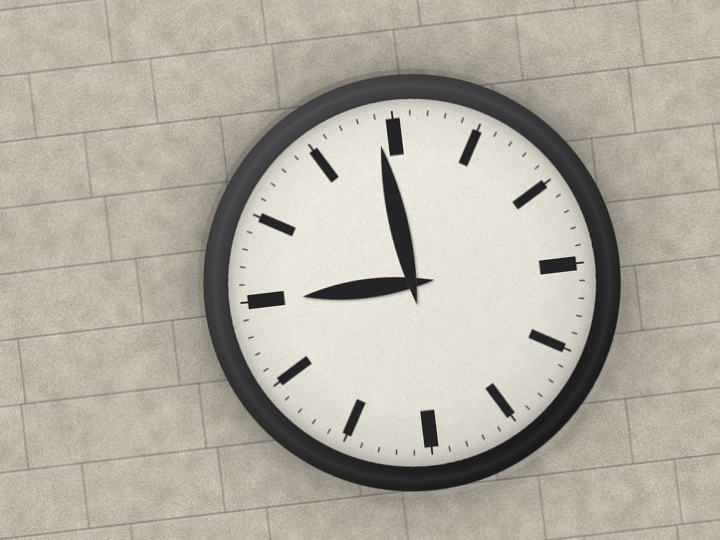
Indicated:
8 h 59 min
